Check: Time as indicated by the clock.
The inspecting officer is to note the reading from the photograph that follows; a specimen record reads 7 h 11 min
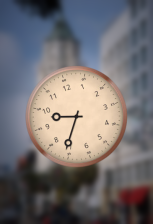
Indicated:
9 h 36 min
